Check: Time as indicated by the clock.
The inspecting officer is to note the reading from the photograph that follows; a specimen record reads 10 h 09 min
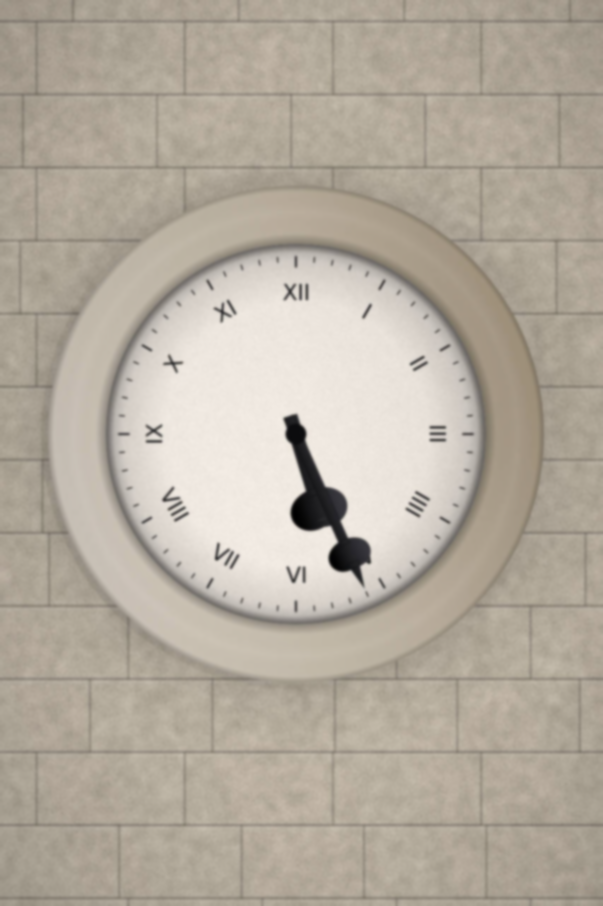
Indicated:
5 h 26 min
